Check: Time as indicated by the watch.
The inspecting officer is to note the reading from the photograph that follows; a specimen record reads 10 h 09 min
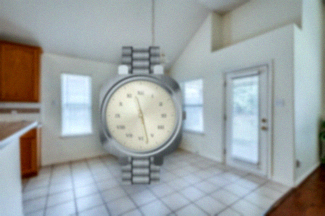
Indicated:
11 h 28 min
